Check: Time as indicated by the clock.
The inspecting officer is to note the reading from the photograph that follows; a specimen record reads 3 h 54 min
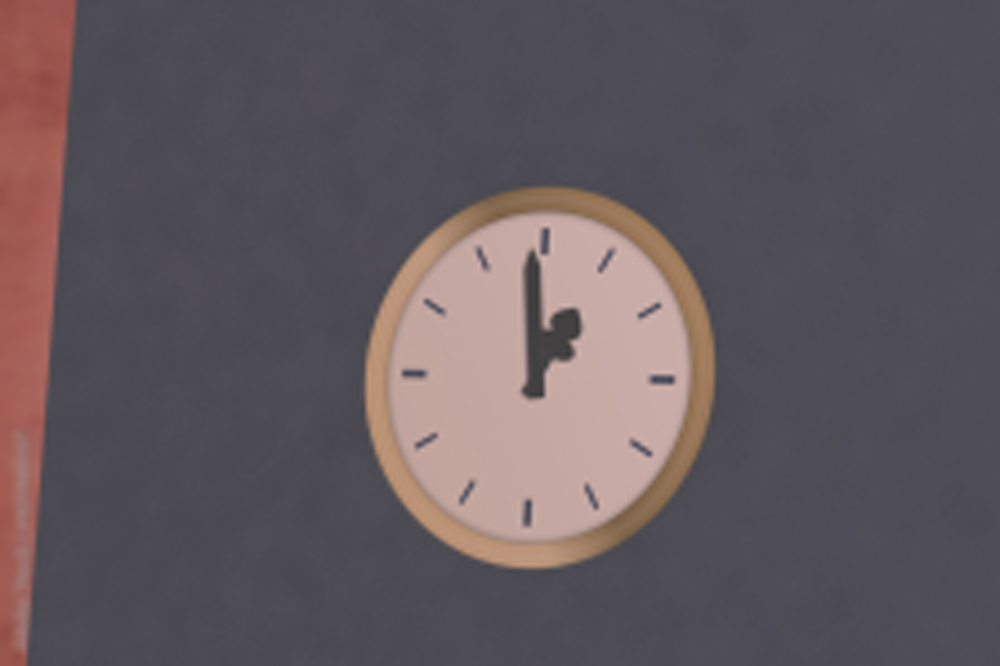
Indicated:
12 h 59 min
